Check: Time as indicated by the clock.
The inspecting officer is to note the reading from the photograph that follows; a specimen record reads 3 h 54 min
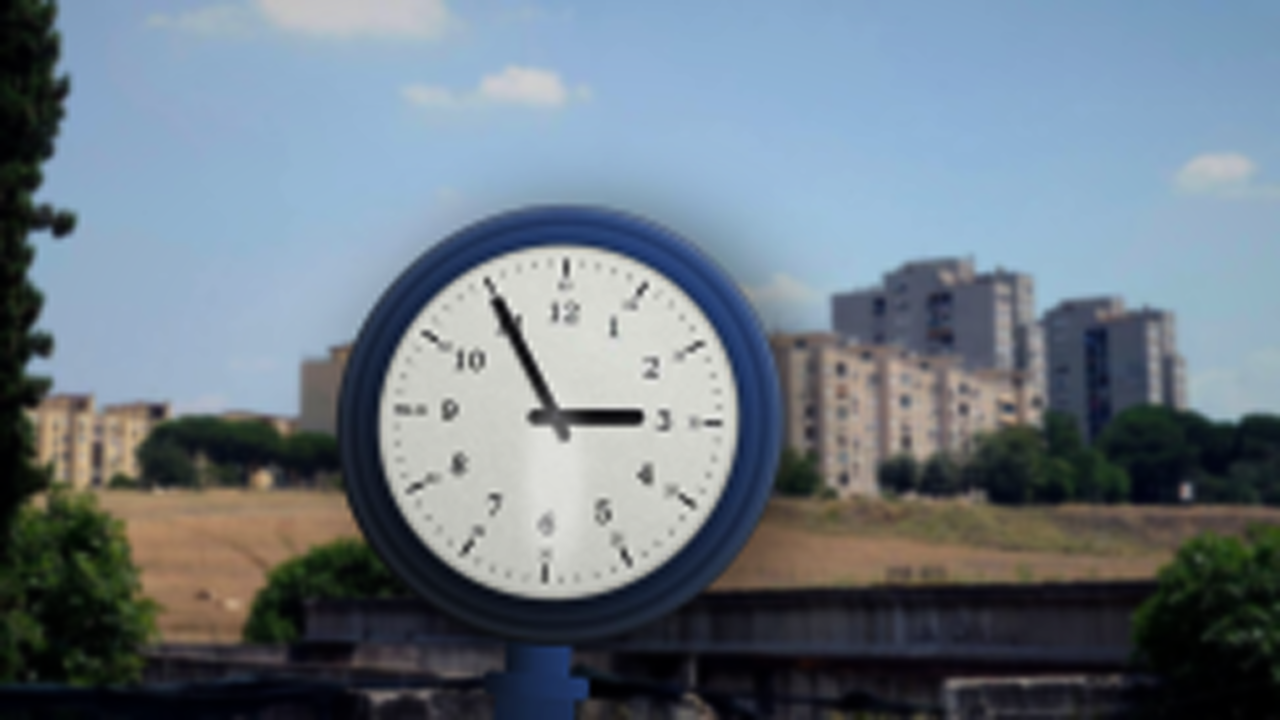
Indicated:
2 h 55 min
